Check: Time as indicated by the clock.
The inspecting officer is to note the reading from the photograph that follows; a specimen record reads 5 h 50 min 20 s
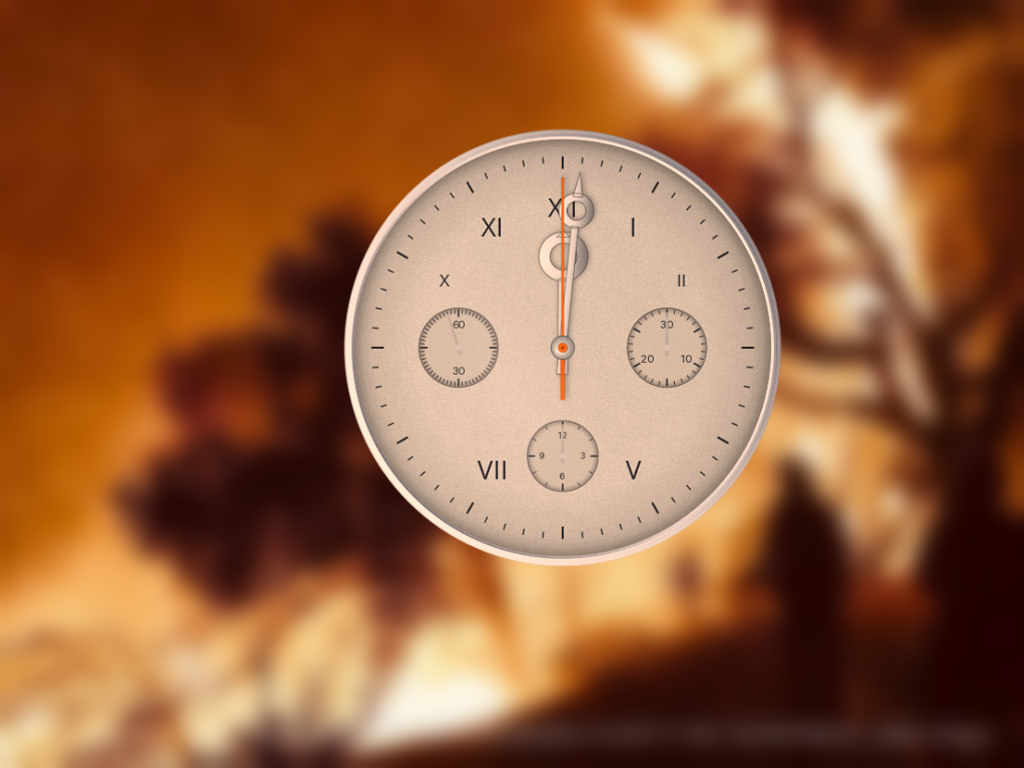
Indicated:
12 h 00 min 57 s
